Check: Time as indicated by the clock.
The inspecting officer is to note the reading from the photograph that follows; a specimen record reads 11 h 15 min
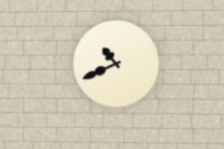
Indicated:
10 h 41 min
